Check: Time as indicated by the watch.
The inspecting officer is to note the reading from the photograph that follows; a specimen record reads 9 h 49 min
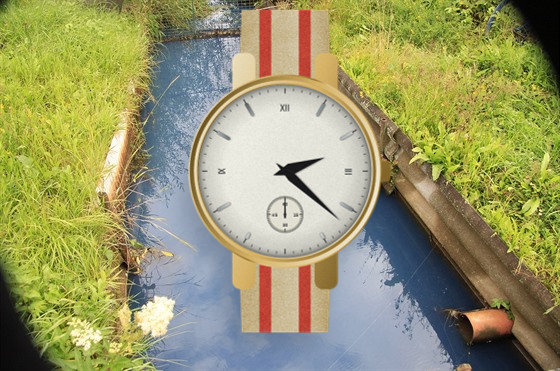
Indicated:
2 h 22 min
